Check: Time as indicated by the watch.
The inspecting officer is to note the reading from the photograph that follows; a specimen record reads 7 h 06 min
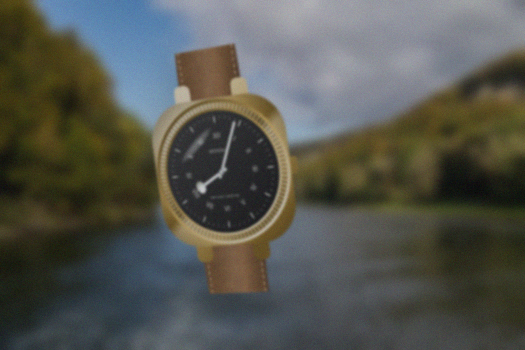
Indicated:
8 h 04 min
